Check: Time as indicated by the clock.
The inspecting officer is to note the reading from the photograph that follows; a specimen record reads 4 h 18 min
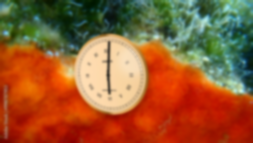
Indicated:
6 h 01 min
